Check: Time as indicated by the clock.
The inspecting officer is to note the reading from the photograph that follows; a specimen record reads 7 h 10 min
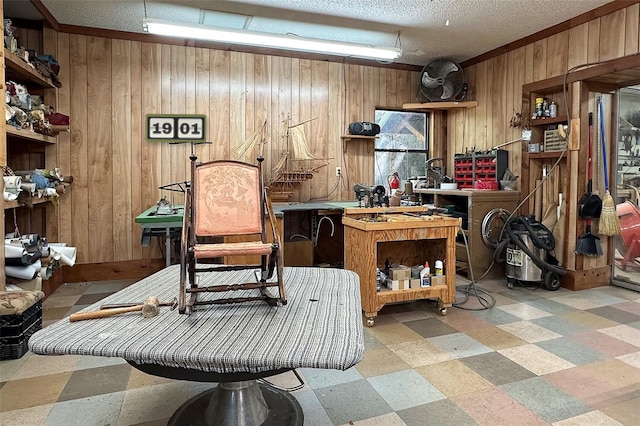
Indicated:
19 h 01 min
